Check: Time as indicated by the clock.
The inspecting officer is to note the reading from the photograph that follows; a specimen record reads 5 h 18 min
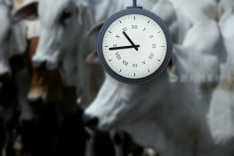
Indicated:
10 h 44 min
